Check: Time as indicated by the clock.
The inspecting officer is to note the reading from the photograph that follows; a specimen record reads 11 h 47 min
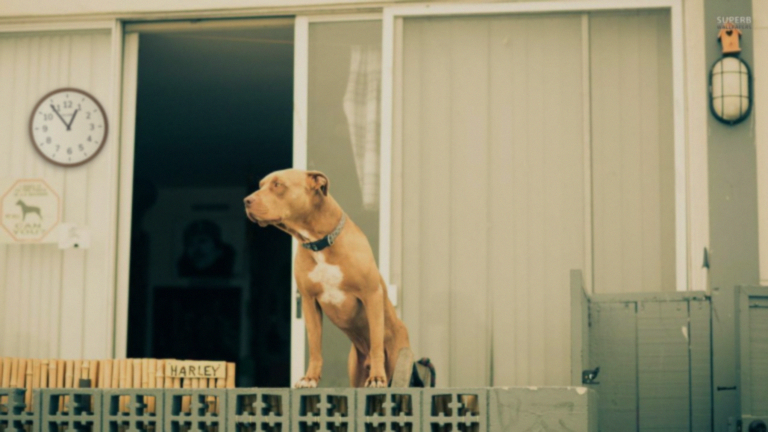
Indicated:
12 h 54 min
